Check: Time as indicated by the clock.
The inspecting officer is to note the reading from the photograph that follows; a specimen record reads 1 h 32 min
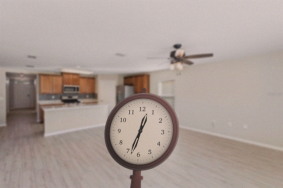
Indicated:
12 h 33 min
